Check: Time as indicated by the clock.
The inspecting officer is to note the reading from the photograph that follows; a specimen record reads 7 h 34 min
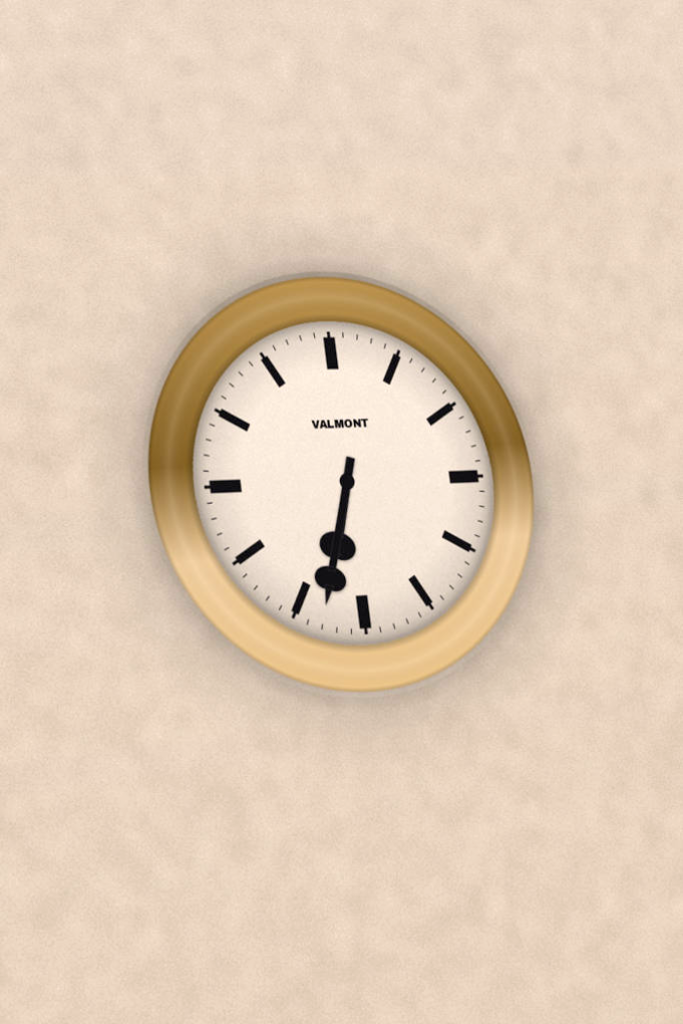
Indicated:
6 h 33 min
